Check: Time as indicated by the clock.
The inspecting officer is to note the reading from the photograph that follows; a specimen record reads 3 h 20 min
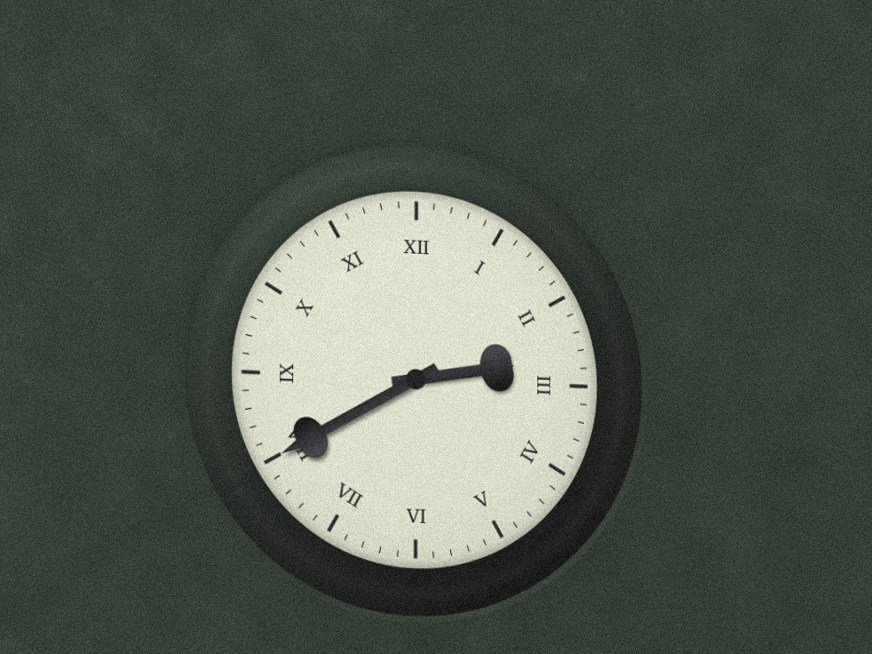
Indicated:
2 h 40 min
